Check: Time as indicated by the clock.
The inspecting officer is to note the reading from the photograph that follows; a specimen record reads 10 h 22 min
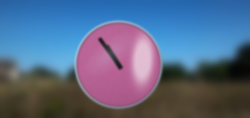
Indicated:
10 h 54 min
